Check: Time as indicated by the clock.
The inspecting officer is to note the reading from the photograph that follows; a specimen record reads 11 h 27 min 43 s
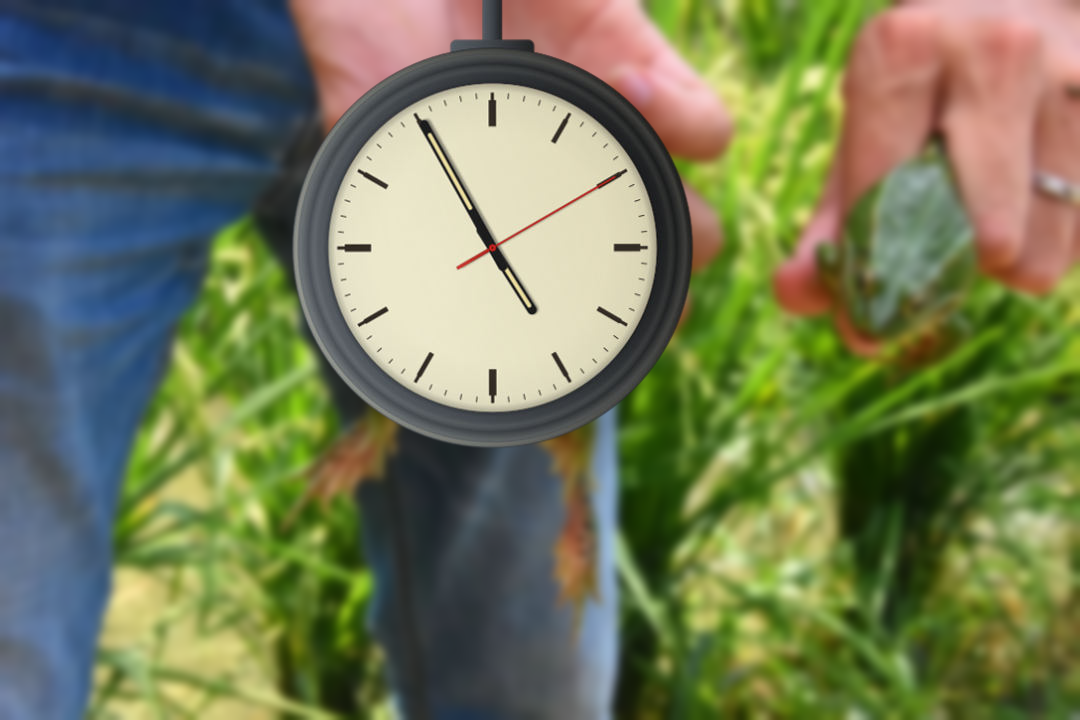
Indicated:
4 h 55 min 10 s
